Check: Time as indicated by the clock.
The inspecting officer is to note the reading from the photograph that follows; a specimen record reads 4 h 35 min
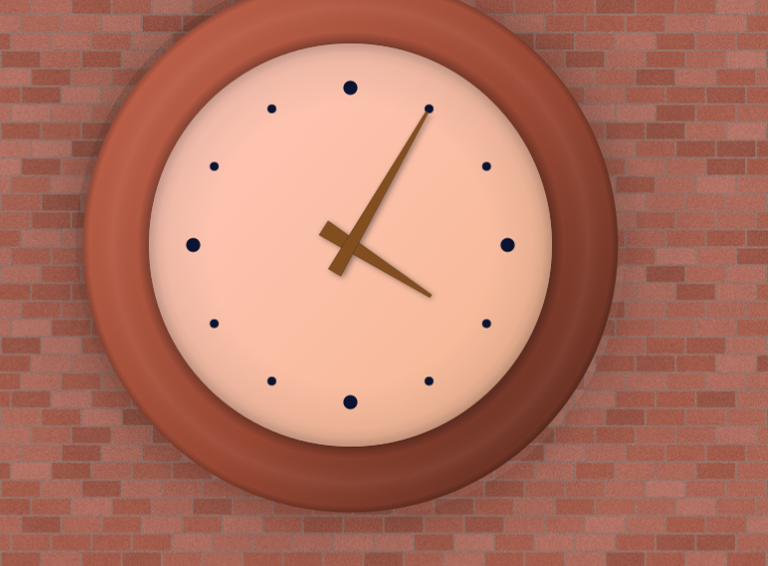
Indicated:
4 h 05 min
